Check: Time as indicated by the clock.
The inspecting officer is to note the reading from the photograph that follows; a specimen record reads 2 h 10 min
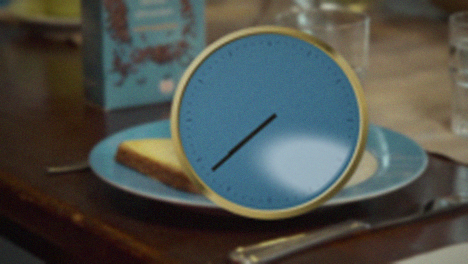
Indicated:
7 h 38 min
